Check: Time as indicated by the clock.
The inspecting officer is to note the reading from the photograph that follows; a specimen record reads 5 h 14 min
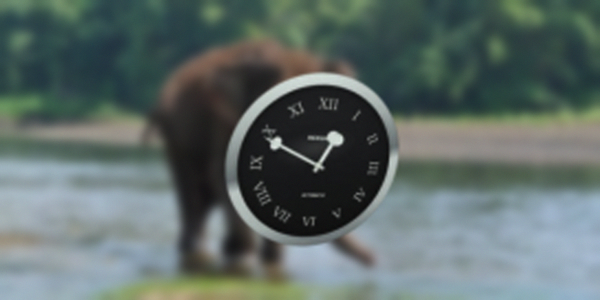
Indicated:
12 h 49 min
